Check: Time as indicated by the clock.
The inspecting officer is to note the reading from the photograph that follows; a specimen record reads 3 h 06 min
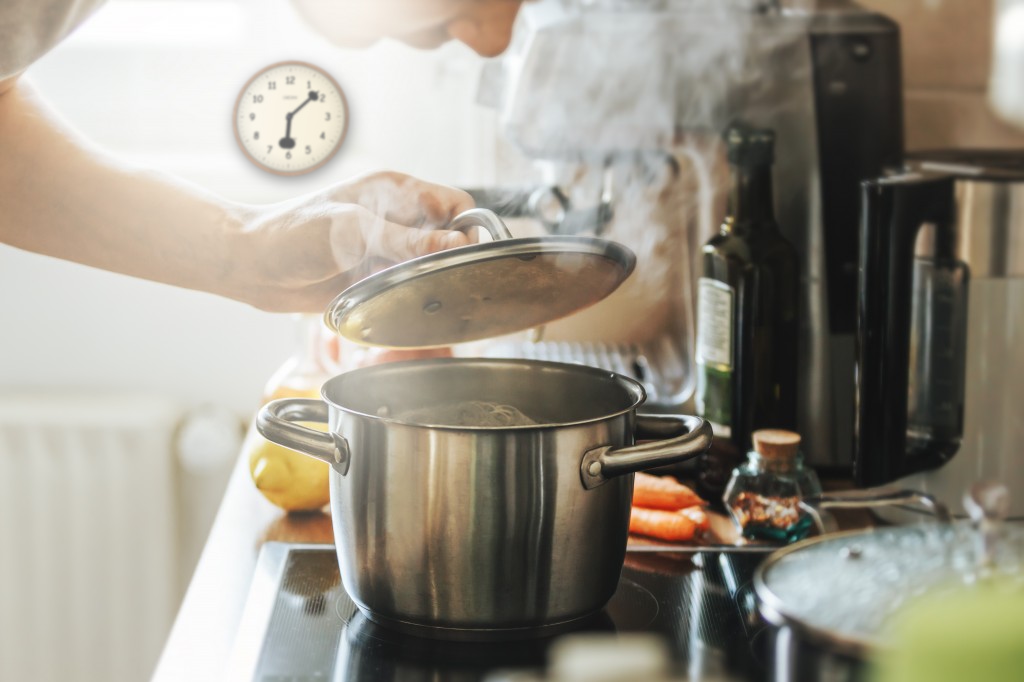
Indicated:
6 h 08 min
